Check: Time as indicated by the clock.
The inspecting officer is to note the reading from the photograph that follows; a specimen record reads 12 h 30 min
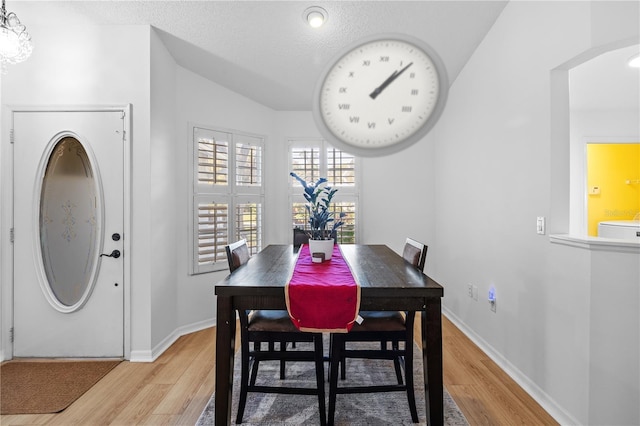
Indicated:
1 h 07 min
